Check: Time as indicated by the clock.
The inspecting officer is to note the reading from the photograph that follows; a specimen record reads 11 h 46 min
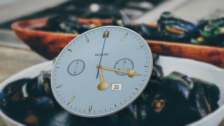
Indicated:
5 h 17 min
